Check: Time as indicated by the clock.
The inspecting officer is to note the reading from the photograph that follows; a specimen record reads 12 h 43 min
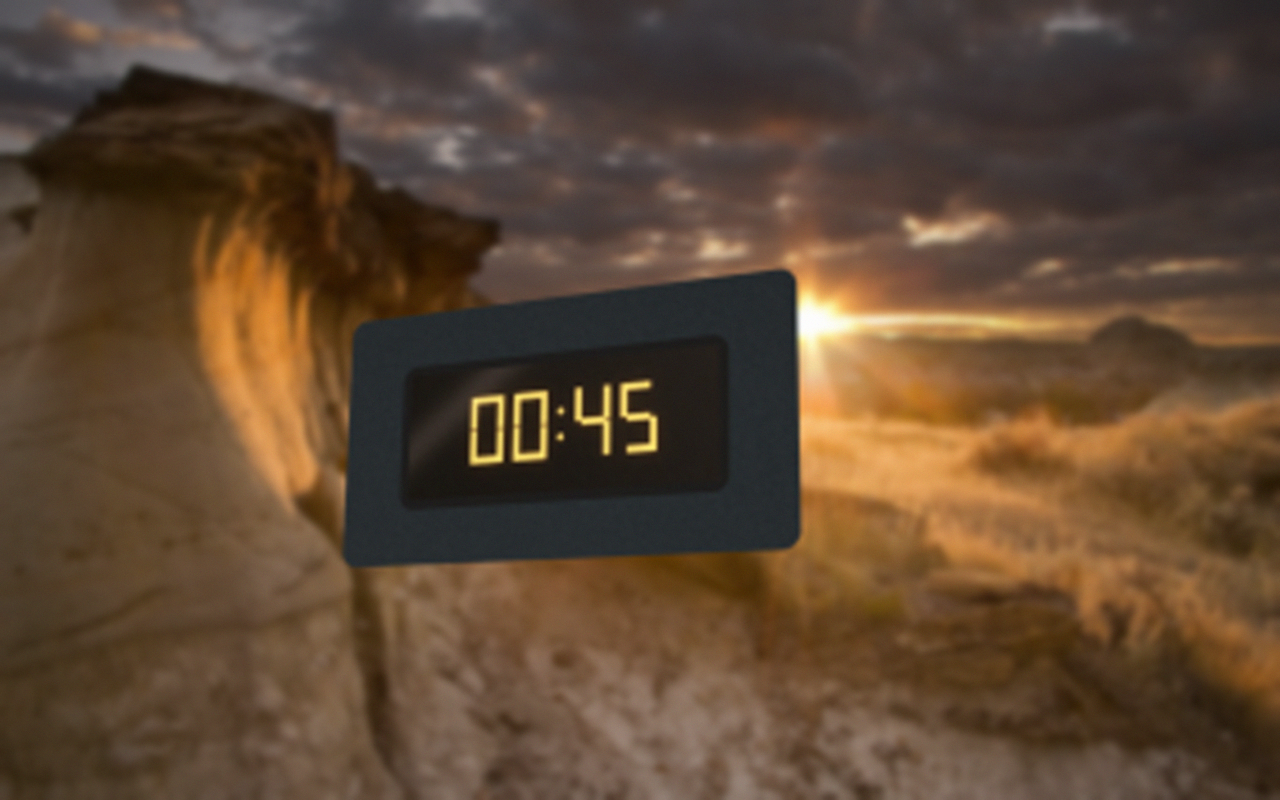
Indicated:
0 h 45 min
